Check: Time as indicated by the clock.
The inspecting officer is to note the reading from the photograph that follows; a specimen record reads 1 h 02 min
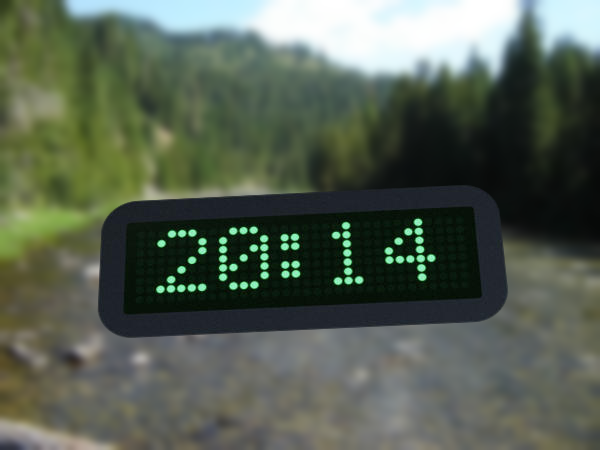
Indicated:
20 h 14 min
